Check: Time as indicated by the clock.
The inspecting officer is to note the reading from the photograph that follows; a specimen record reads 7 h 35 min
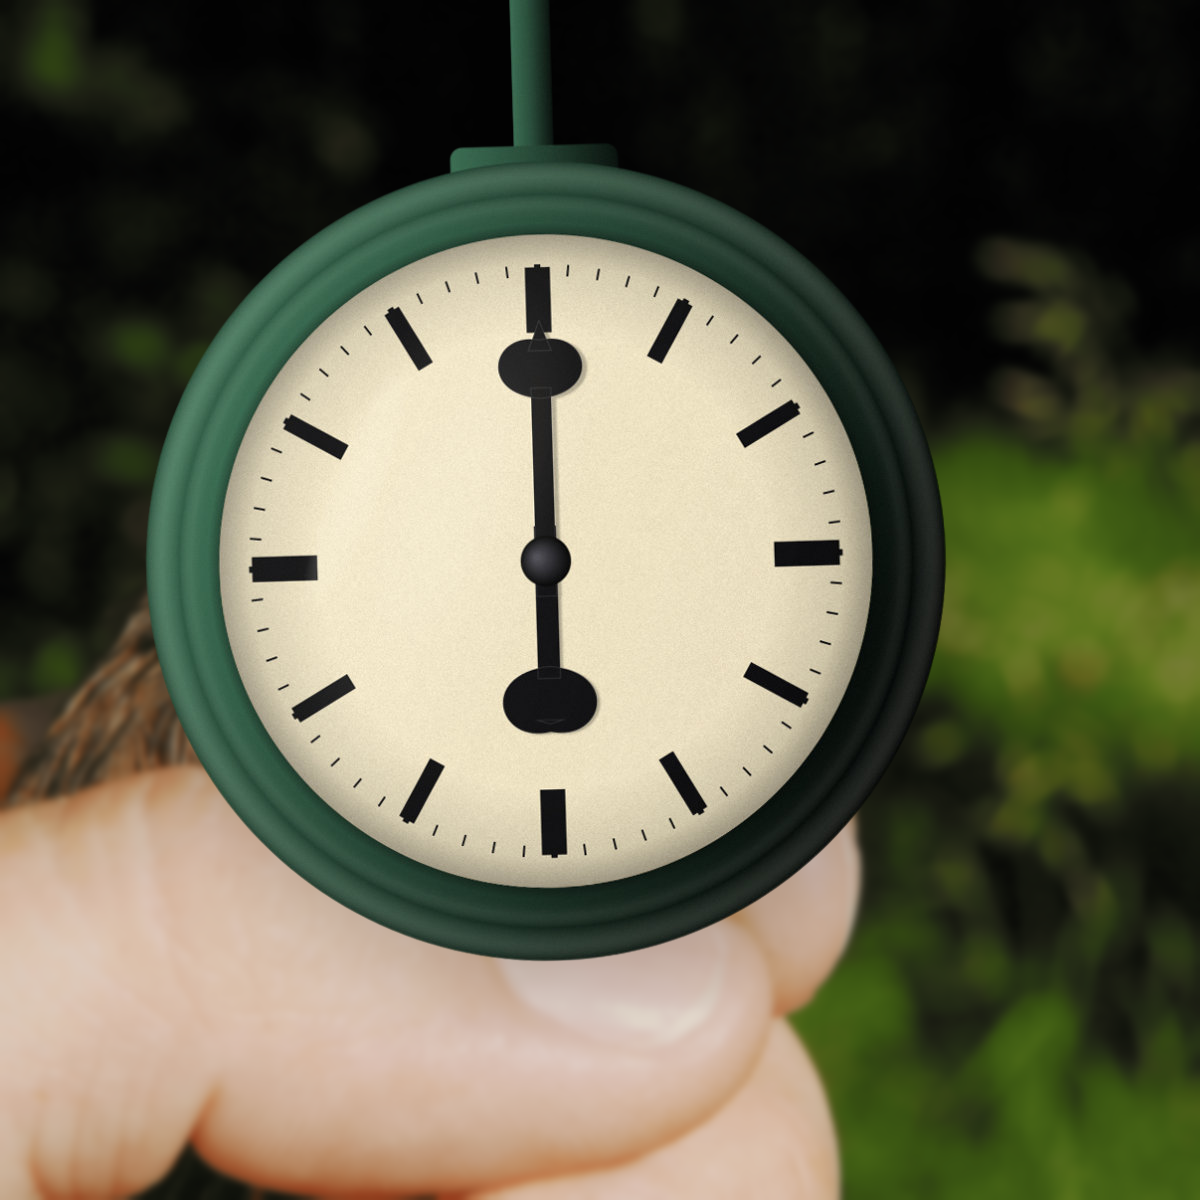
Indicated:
6 h 00 min
